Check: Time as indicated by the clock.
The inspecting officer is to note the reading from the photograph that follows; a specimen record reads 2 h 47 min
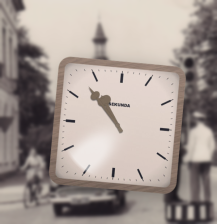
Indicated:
10 h 53 min
